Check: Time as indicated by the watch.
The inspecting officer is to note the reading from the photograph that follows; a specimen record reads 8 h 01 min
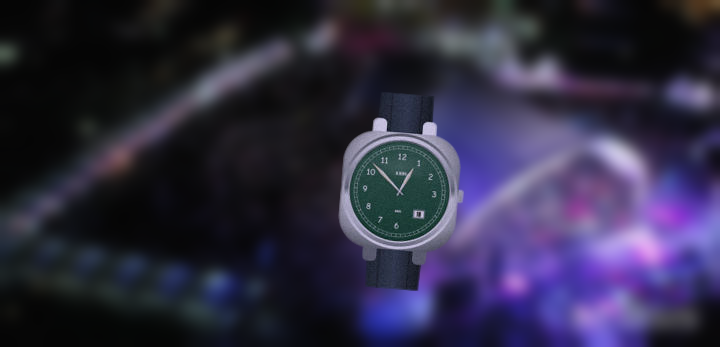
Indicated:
12 h 52 min
